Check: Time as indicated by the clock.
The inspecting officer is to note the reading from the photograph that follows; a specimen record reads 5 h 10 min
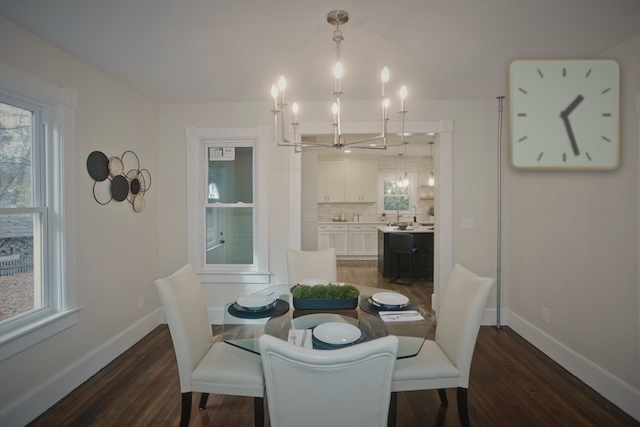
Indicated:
1 h 27 min
